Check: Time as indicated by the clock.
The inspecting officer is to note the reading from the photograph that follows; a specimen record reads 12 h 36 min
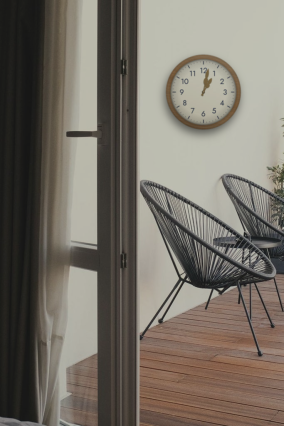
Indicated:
1 h 02 min
